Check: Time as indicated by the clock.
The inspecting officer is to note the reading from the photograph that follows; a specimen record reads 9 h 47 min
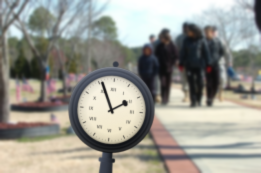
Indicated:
1 h 56 min
